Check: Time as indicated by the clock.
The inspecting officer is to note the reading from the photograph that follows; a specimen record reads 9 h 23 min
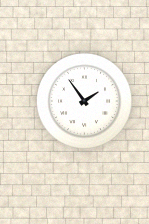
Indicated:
1 h 54 min
